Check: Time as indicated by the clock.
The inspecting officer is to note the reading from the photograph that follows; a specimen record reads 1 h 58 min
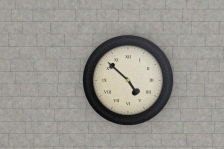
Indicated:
4 h 52 min
